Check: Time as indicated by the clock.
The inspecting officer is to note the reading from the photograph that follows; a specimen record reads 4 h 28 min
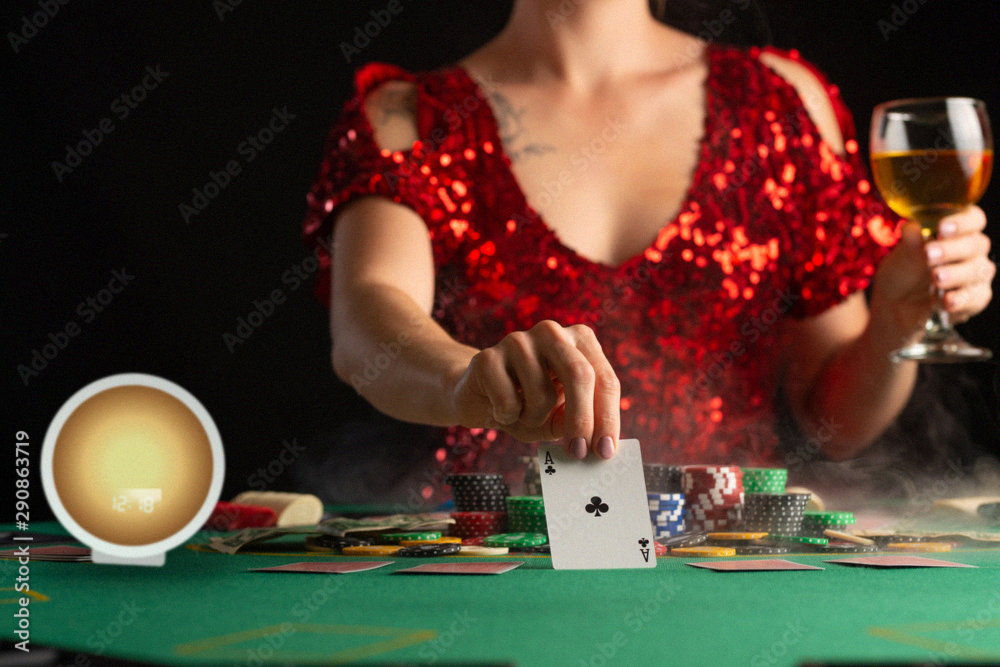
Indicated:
12 h 18 min
